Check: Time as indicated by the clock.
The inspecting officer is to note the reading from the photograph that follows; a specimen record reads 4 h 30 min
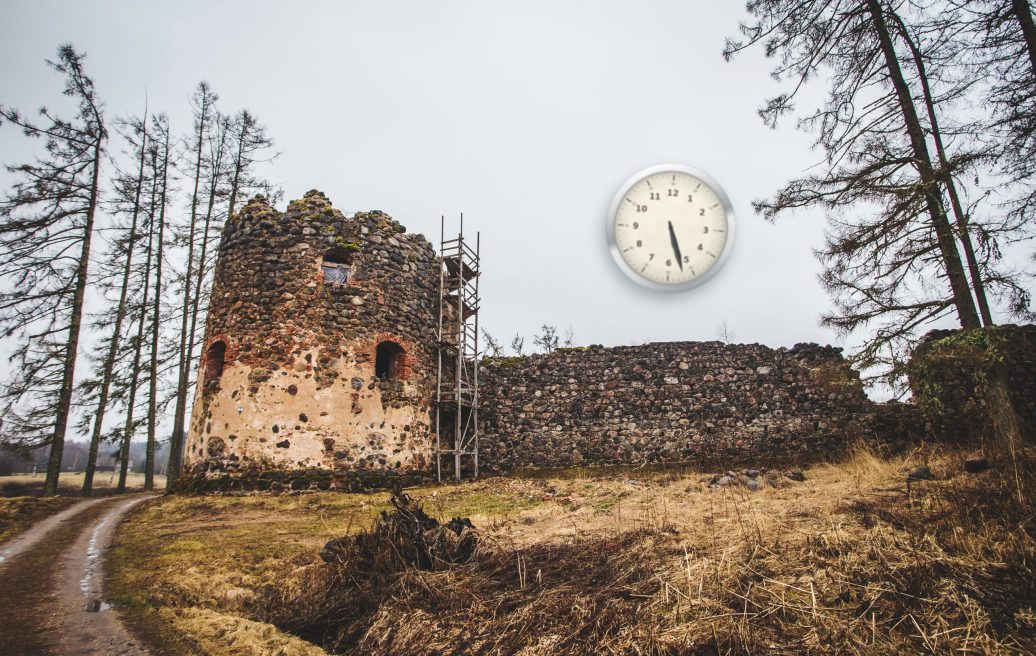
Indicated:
5 h 27 min
